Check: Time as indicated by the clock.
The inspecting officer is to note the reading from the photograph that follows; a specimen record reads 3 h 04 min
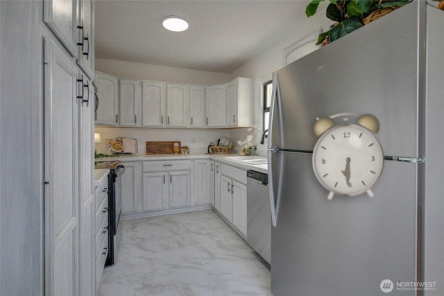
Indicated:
6 h 31 min
